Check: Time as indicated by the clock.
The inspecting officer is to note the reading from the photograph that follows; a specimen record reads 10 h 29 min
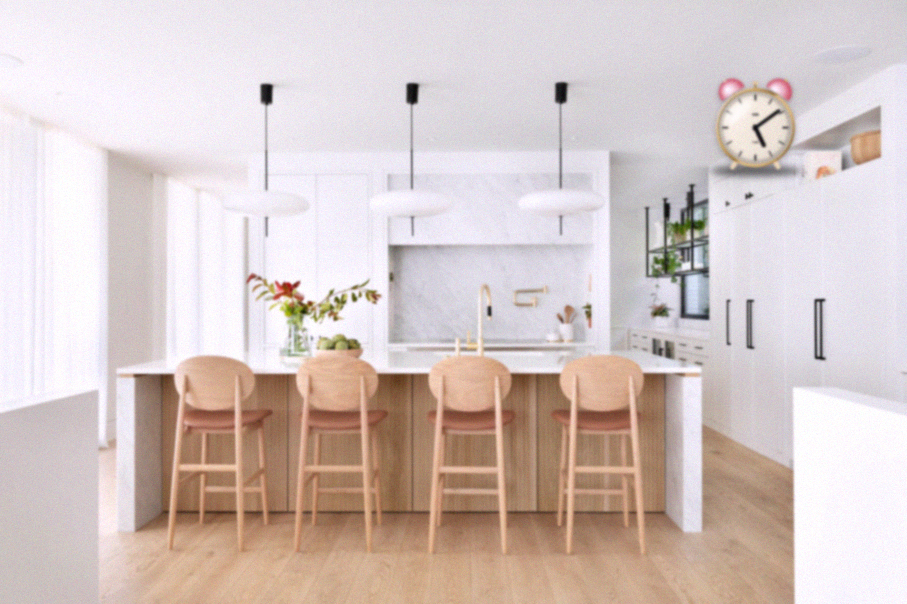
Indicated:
5 h 09 min
